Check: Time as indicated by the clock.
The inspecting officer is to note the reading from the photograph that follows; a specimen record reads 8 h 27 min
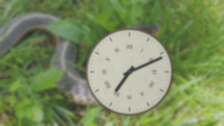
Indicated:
7 h 11 min
